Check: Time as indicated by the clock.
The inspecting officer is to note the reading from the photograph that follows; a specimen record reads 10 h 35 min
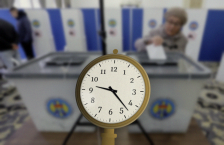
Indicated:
9 h 23 min
